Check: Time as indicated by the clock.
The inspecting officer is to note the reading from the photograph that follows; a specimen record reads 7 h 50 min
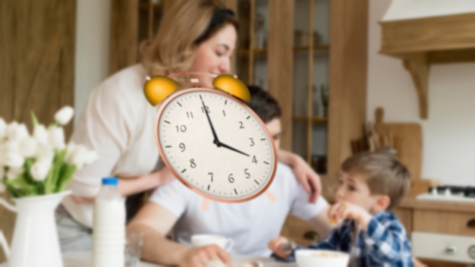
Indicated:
4 h 00 min
